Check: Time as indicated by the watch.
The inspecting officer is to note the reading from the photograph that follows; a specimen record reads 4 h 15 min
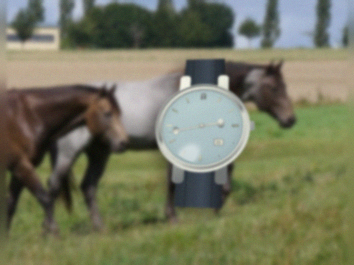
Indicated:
2 h 43 min
